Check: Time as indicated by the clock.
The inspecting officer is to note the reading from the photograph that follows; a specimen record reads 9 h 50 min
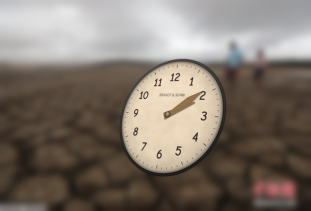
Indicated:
2 h 09 min
